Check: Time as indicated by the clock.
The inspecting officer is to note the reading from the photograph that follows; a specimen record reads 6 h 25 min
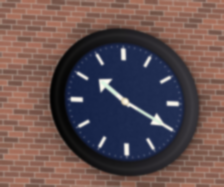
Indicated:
10 h 20 min
